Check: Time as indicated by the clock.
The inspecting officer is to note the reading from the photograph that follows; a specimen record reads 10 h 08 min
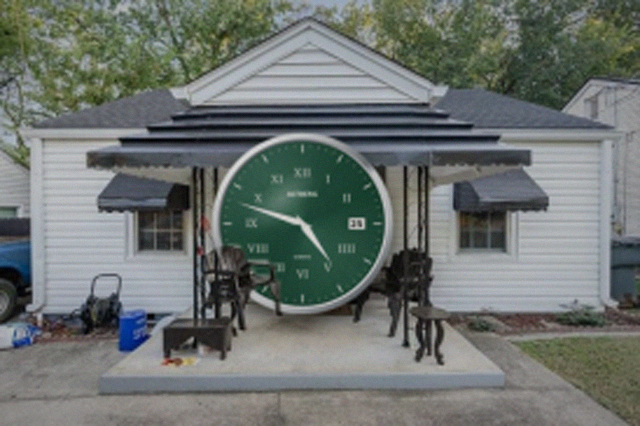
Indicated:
4 h 48 min
